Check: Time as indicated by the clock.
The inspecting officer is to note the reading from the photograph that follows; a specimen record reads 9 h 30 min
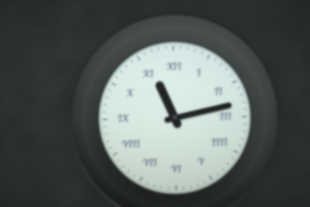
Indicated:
11 h 13 min
